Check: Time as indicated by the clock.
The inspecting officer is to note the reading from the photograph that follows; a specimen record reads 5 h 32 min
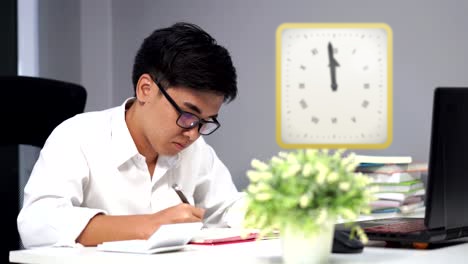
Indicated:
11 h 59 min
